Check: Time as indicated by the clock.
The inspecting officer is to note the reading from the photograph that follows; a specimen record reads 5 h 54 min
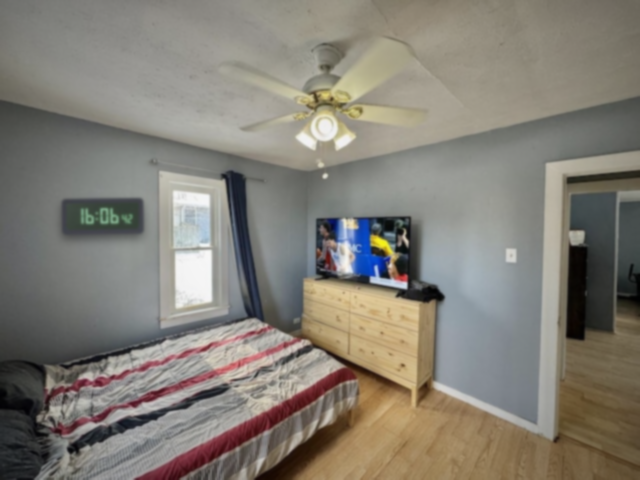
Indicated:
16 h 06 min
